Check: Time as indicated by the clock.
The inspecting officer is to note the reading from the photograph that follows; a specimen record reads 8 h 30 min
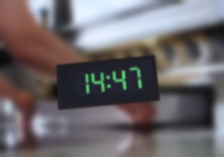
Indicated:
14 h 47 min
